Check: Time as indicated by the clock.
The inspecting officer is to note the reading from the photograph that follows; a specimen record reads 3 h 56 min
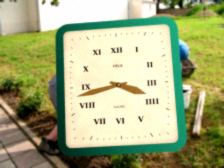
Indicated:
3 h 43 min
